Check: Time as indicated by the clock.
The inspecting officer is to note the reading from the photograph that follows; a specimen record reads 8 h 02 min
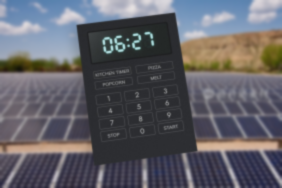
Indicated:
6 h 27 min
